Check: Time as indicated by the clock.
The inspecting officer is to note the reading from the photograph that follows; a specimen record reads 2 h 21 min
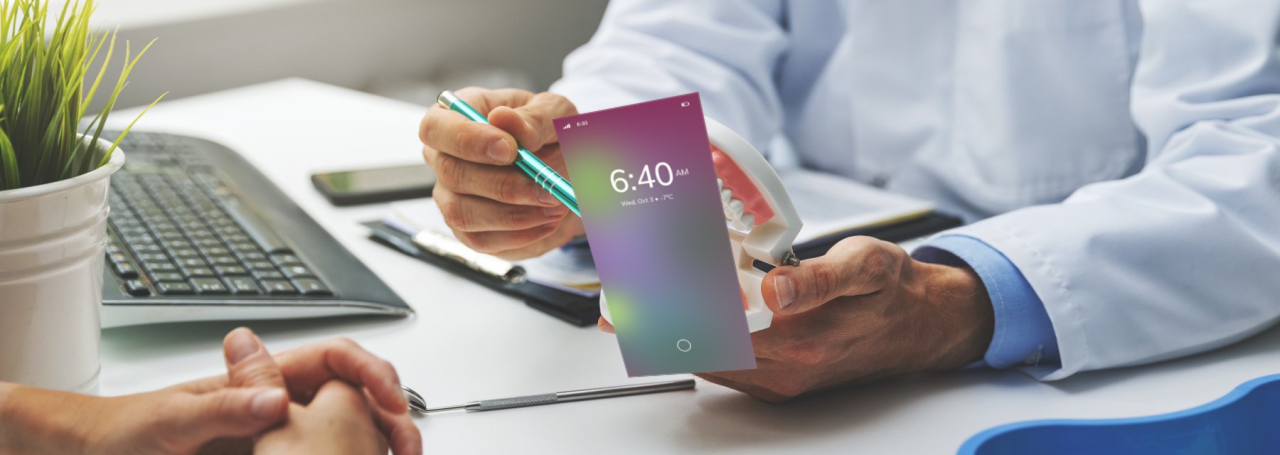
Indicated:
6 h 40 min
